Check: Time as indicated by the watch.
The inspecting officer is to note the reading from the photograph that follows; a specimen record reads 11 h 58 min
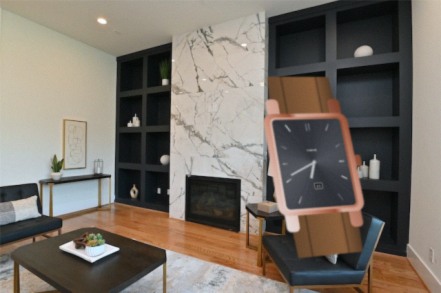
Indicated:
6 h 41 min
